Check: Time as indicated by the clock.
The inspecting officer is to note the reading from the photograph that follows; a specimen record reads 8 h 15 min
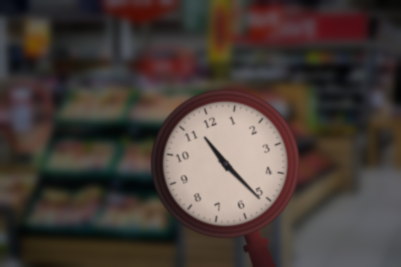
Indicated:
11 h 26 min
